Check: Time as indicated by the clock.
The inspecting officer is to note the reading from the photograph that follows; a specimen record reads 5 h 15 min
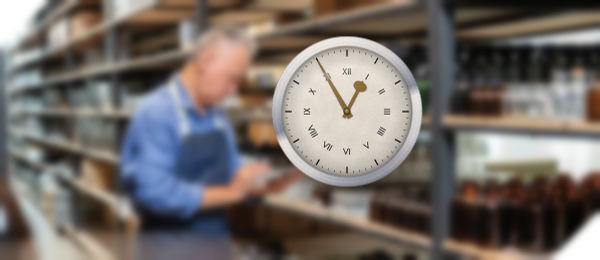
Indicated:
12 h 55 min
